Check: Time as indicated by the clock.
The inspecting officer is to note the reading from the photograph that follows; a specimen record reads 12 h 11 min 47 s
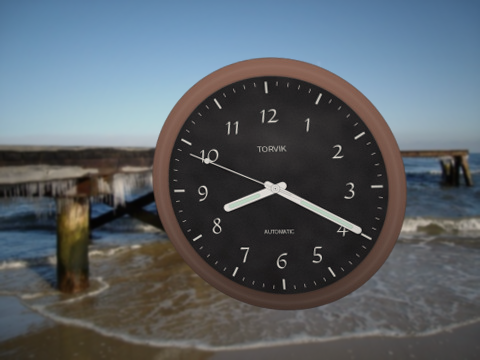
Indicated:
8 h 19 min 49 s
